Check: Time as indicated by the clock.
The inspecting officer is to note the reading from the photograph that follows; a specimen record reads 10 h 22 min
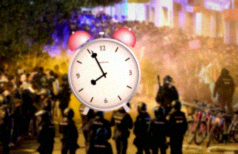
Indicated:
7 h 56 min
